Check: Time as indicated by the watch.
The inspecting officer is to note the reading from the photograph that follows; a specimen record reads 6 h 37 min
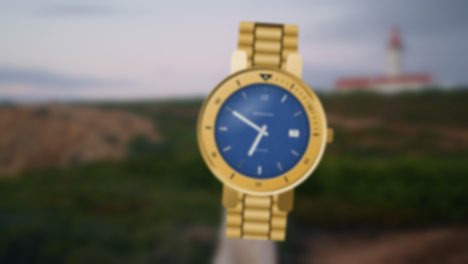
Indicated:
6 h 50 min
